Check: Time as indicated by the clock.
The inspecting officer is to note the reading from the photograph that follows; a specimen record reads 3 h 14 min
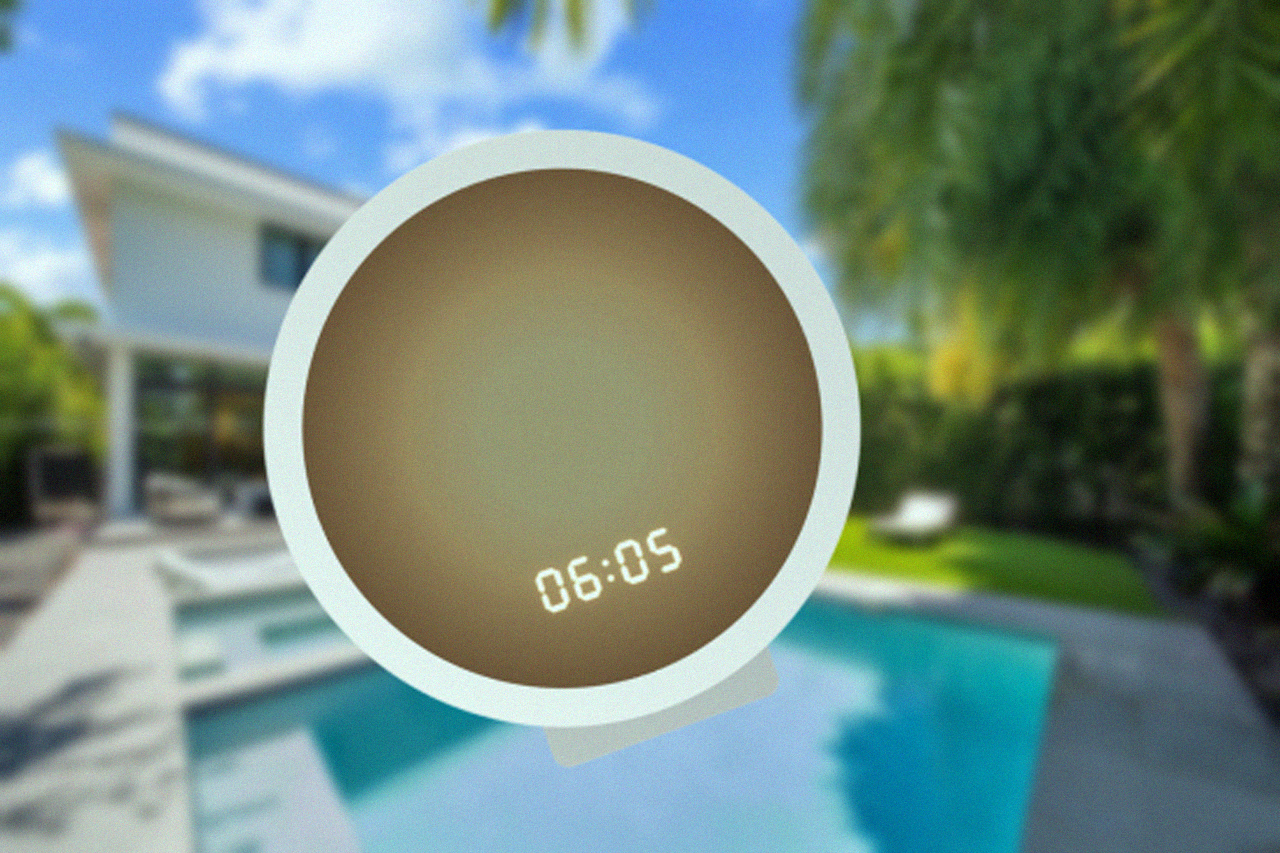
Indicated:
6 h 05 min
